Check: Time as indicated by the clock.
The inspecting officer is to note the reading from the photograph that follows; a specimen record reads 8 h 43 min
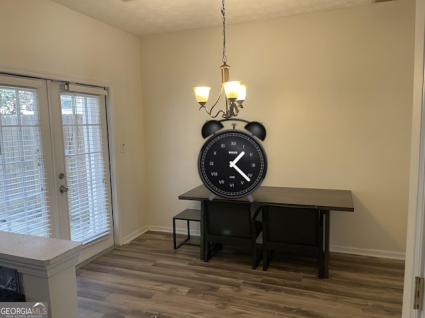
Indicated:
1 h 22 min
